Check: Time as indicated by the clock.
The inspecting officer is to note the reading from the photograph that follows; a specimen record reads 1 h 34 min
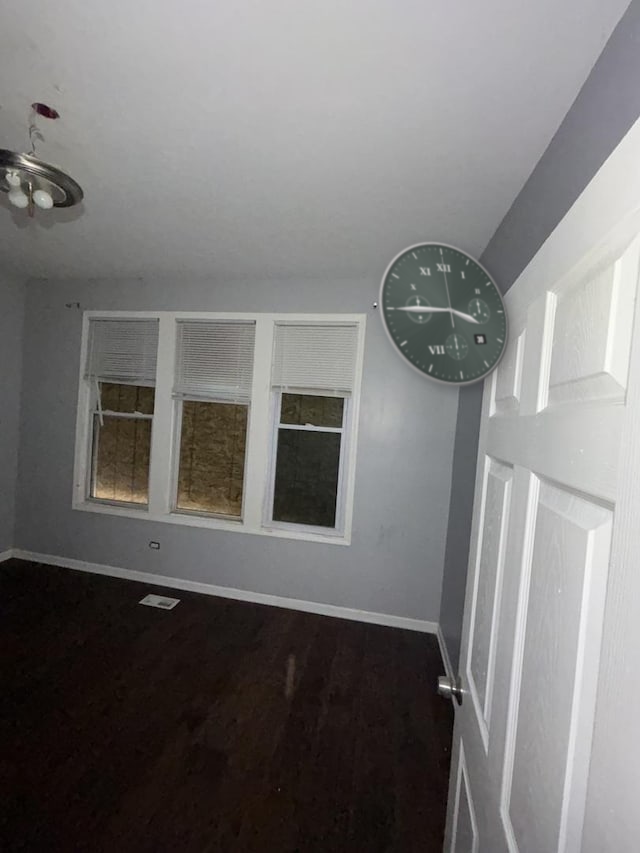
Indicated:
3 h 45 min
